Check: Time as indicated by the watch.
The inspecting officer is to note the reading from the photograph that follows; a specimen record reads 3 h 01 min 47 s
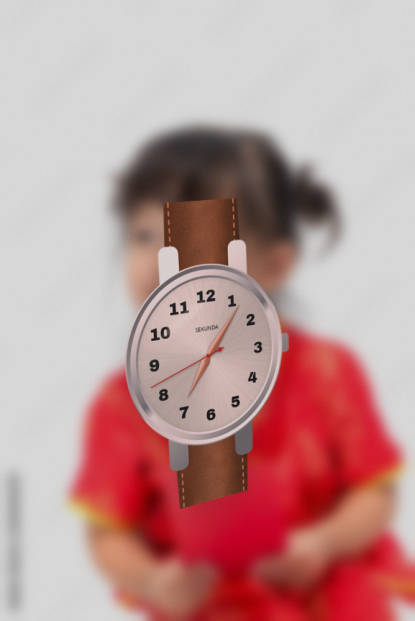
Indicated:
7 h 06 min 42 s
